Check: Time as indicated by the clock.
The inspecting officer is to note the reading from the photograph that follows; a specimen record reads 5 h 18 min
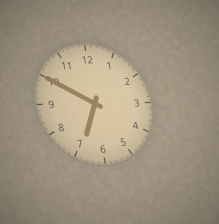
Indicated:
6 h 50 min
